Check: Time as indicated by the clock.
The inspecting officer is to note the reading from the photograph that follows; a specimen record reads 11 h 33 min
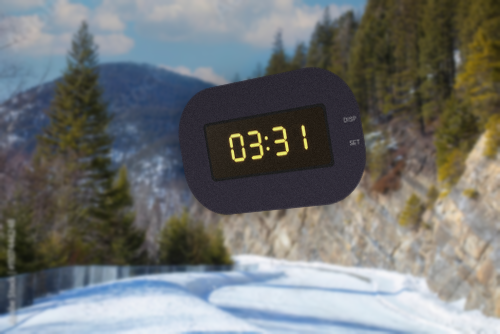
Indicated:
3 h 31 min
